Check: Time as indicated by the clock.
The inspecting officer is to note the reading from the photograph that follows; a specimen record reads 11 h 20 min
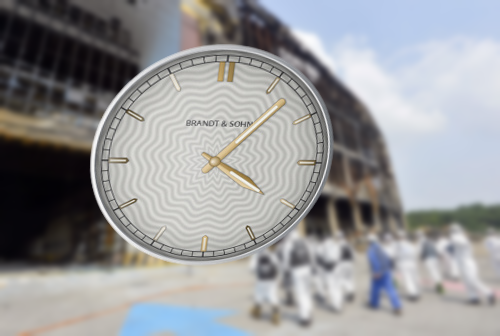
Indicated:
4 h 07 min
